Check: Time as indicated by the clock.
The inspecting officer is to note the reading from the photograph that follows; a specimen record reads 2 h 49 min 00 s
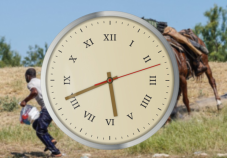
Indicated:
5 h 41 min 12 s
